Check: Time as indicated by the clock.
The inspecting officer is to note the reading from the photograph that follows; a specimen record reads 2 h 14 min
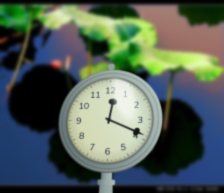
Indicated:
12 h 19 min
